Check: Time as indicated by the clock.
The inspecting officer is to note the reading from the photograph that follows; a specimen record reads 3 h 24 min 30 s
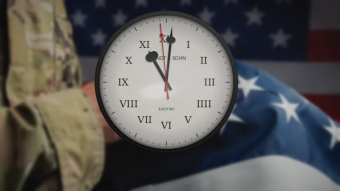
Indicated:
11 h 00 min 59 s
